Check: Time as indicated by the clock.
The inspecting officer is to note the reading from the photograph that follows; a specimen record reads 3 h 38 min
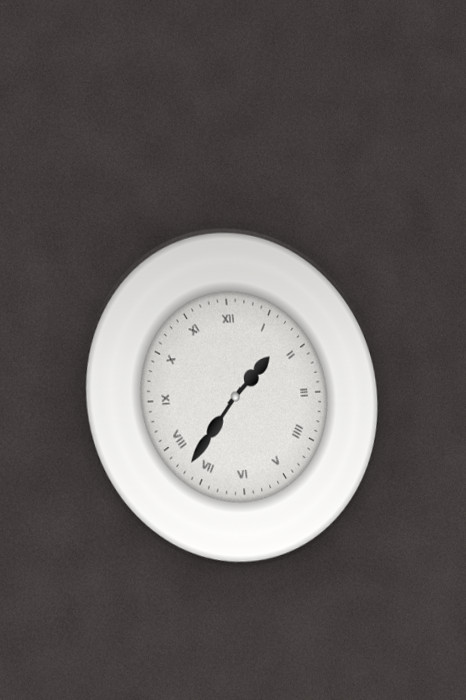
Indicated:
1 h 37 min
